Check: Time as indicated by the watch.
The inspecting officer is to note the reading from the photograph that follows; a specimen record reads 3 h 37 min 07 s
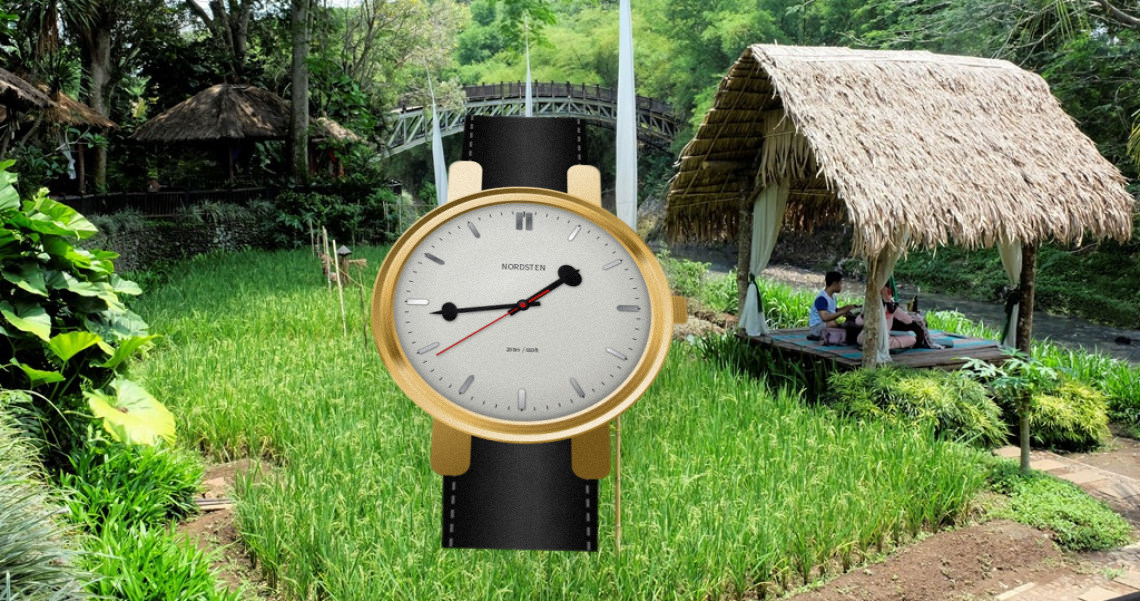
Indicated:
1 h 43 min 39 s
